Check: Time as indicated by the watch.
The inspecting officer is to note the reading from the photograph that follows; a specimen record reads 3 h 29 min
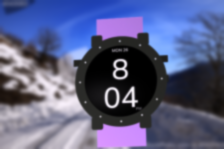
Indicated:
8 h 04 min
